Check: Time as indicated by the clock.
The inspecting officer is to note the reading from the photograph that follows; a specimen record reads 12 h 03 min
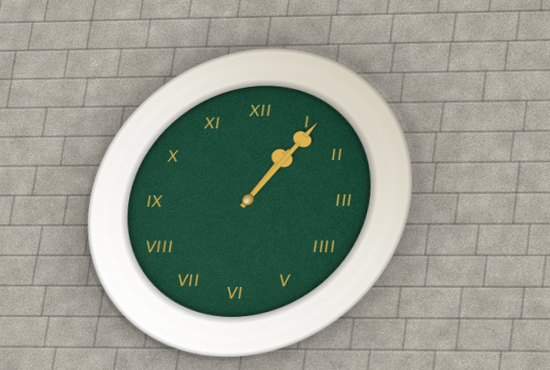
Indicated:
1 h 06 min
